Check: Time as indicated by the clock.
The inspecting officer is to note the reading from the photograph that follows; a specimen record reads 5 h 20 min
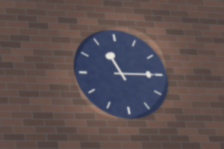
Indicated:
11 h 15 min
